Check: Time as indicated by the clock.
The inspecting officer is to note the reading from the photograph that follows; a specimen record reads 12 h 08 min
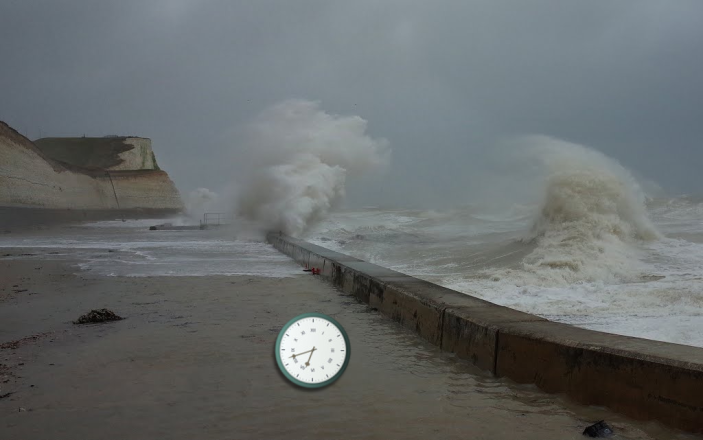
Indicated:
6 h 42 min
